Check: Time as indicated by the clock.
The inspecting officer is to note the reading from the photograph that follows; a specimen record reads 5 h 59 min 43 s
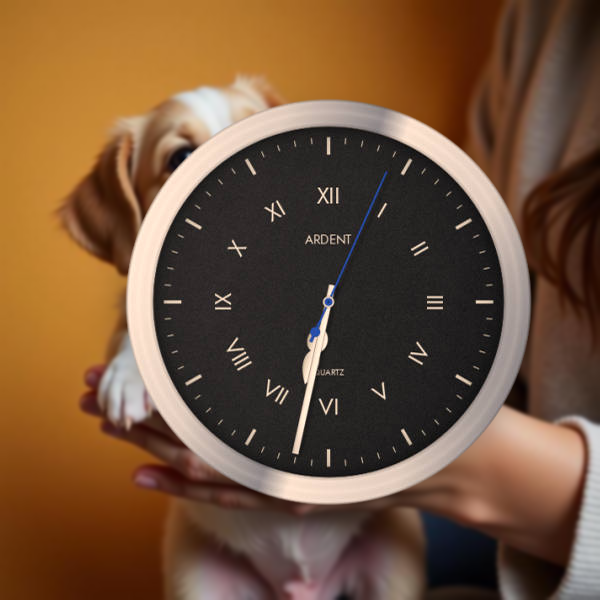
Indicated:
6 h 32 min 04 s
